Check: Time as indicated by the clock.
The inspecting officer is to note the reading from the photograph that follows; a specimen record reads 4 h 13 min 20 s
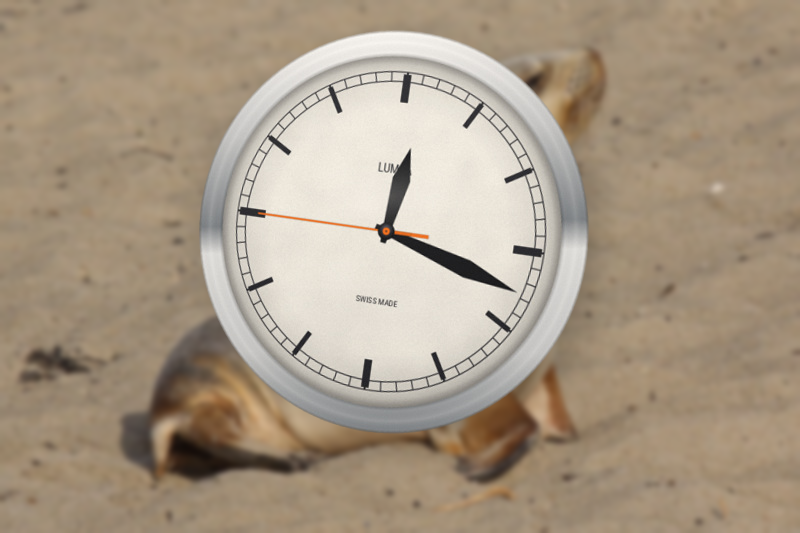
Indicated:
12 h 17 min 45 s
